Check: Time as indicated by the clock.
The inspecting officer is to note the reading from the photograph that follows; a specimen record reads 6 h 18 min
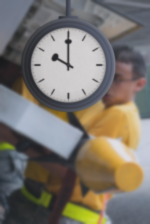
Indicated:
10 h 00 min
